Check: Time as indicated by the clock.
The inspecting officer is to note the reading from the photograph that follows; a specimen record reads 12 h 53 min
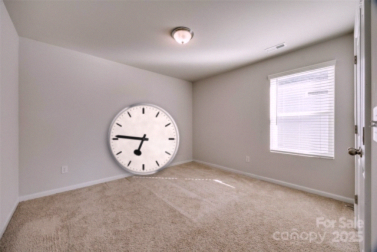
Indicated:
6 h 46 min
